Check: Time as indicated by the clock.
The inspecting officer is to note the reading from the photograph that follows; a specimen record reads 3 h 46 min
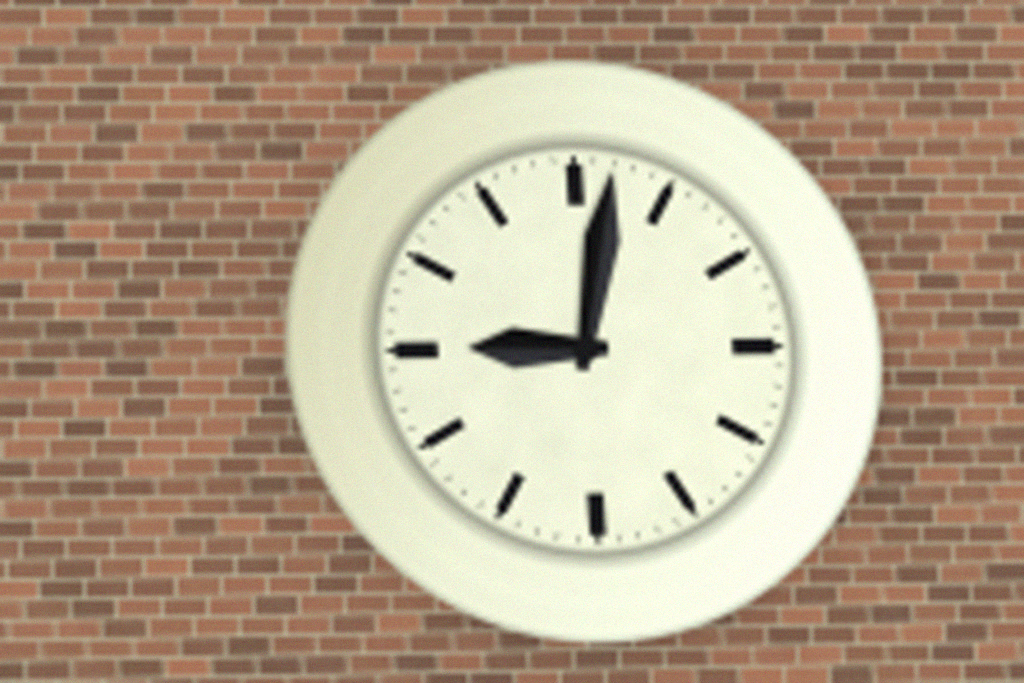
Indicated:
9 h 02 min
